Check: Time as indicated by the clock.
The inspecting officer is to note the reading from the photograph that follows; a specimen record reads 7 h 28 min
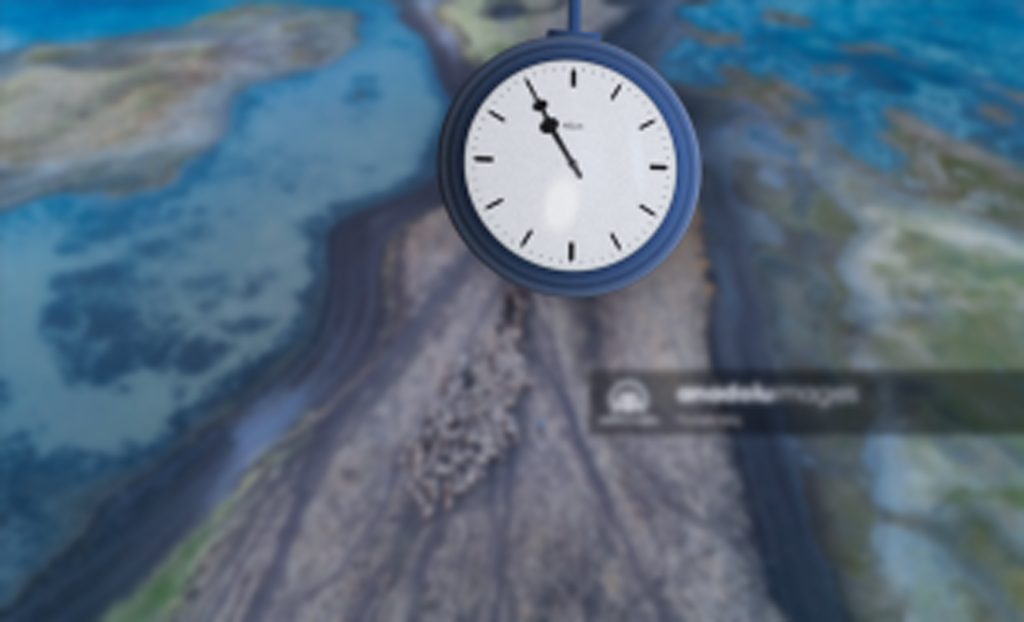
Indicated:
10 h 55 min
